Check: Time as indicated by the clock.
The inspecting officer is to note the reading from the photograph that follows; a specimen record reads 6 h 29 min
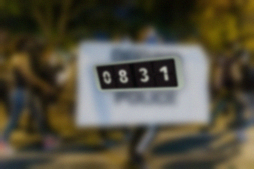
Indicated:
8 h 31 min
